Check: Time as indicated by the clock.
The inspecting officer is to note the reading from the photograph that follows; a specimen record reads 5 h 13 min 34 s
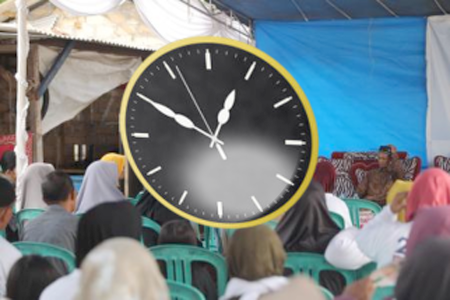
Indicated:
12 h 49 min 56 s
